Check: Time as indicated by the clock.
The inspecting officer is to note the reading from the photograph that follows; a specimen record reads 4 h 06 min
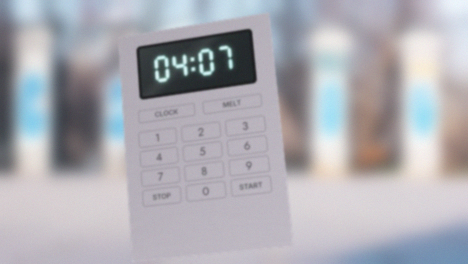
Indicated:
4 h 07 min
